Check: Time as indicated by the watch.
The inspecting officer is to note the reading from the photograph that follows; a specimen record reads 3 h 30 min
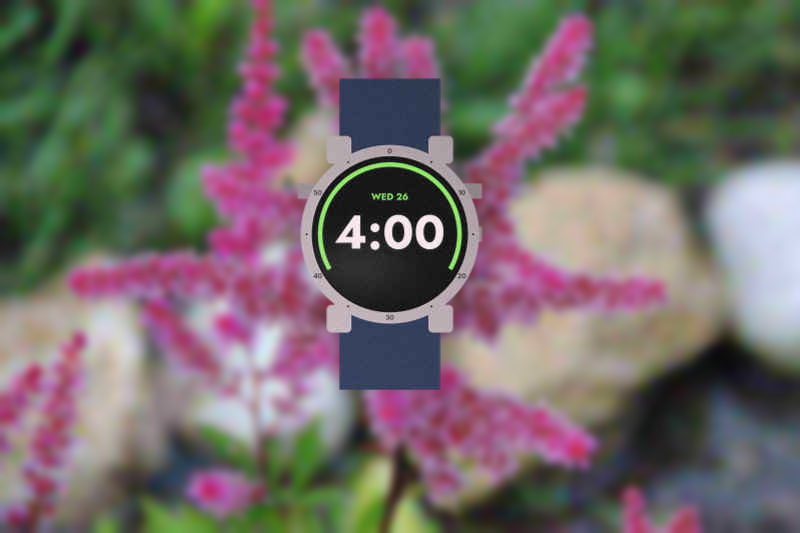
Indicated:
4 h 00 min
